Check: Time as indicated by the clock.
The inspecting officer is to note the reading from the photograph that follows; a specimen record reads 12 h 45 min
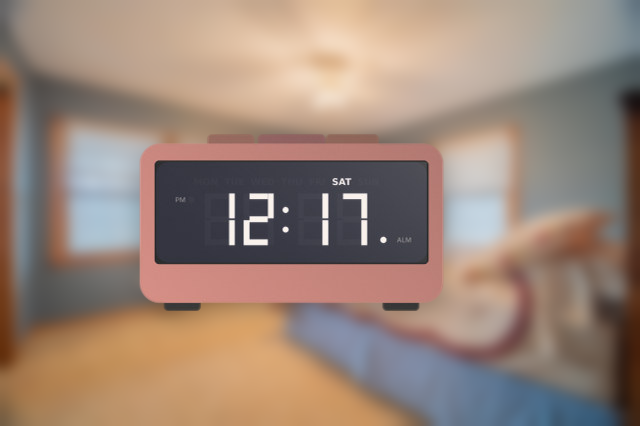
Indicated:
12 h 17 min
